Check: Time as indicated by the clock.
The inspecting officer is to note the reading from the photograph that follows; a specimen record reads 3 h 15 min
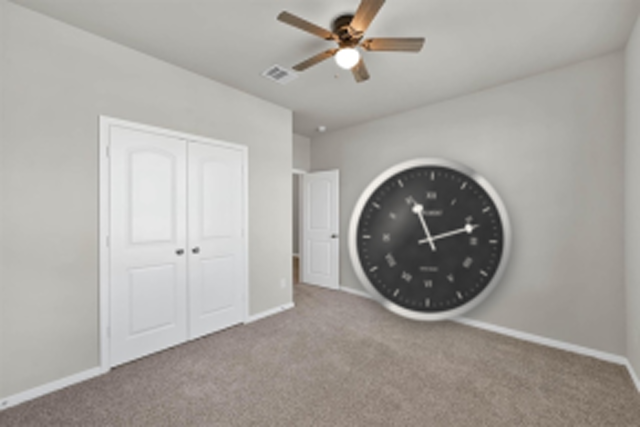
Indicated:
11 h 12 min
